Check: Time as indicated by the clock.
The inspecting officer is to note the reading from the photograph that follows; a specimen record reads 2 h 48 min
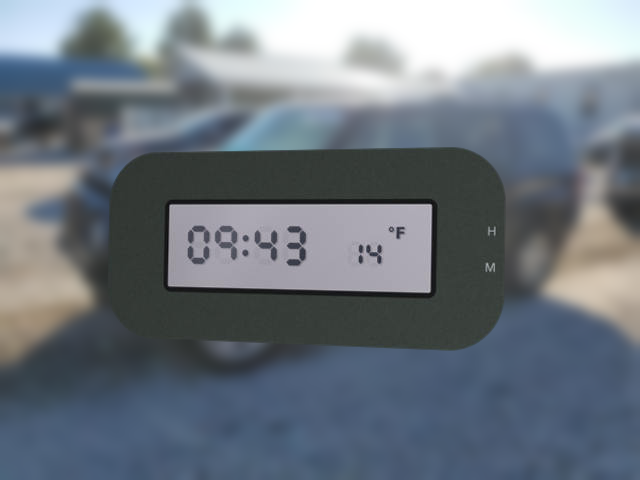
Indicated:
9 h 43 min
